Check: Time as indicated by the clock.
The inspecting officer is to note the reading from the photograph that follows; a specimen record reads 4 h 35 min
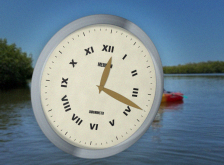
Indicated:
12 h 18 min
